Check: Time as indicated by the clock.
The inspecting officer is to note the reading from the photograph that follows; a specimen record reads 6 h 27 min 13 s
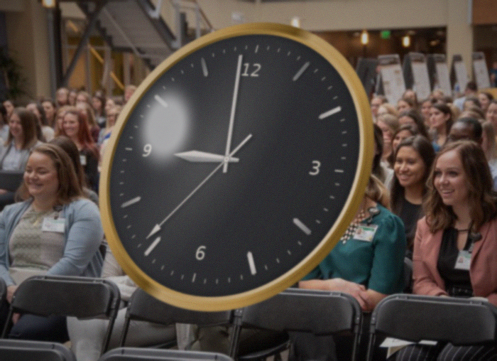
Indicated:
8 h 58 min 36 s
